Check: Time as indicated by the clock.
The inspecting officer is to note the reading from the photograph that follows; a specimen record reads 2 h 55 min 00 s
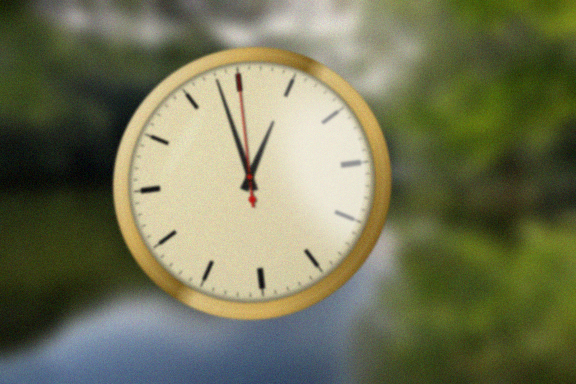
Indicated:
12 h 58 min 00 s
